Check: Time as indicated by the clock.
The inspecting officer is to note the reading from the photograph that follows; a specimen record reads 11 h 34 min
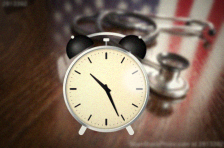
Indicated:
10 h 26 min
